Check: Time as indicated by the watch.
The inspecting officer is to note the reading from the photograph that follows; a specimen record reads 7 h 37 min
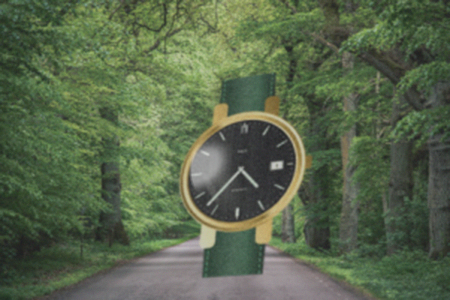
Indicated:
4 h 37 min
